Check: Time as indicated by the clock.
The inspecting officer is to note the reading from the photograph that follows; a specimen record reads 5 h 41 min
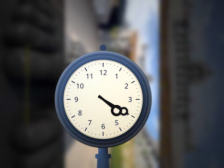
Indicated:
4 h 20 min
